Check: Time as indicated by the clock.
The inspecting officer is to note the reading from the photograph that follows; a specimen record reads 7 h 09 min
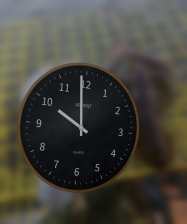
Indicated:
9 h 59 min
